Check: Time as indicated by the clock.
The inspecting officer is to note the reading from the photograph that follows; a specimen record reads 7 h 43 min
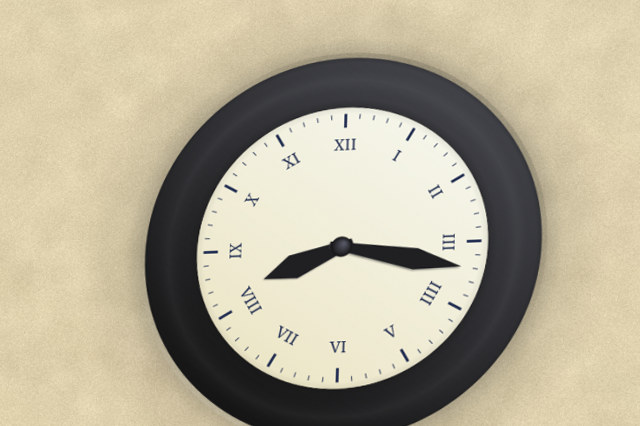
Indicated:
8 h 17 min
